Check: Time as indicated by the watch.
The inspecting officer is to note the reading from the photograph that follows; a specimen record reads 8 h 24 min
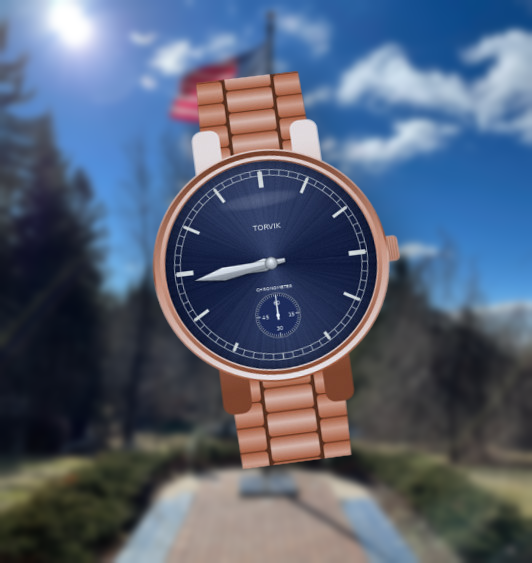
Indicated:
8 h 44 min
